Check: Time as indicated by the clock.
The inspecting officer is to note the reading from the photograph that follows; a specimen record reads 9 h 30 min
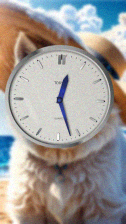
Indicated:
12 h 27 min
